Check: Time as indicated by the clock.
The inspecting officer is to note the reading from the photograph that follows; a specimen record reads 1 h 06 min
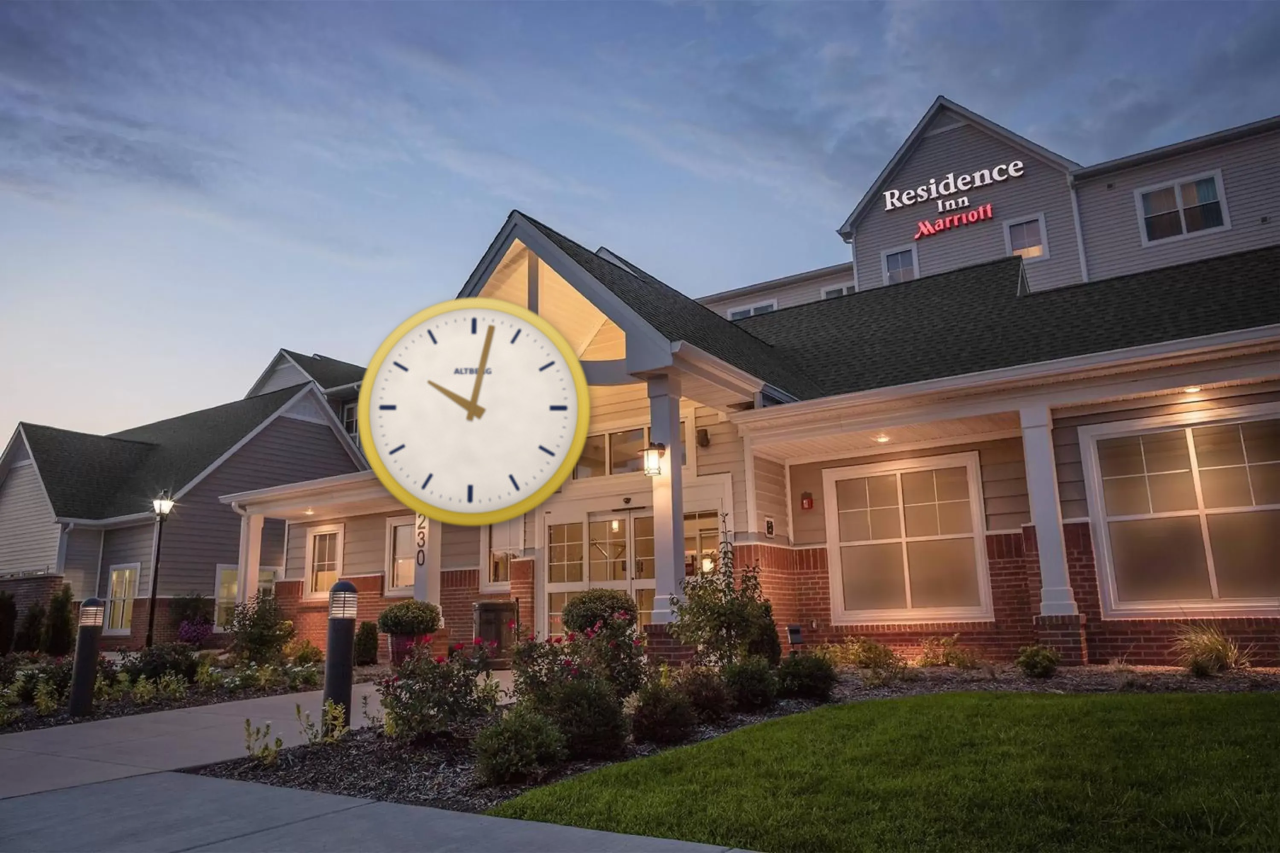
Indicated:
10 h 02 min
